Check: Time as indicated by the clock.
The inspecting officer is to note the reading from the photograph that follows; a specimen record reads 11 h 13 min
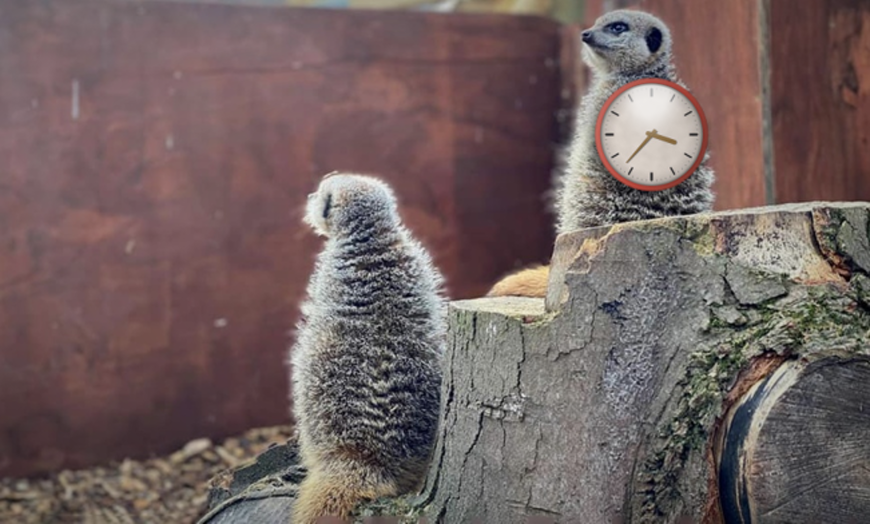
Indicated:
3 h 37 min
